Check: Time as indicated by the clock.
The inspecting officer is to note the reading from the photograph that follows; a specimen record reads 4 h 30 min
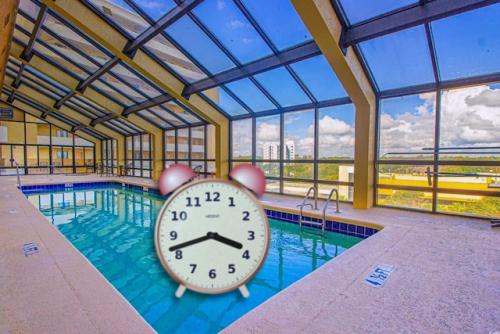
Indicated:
3 h 42 min
